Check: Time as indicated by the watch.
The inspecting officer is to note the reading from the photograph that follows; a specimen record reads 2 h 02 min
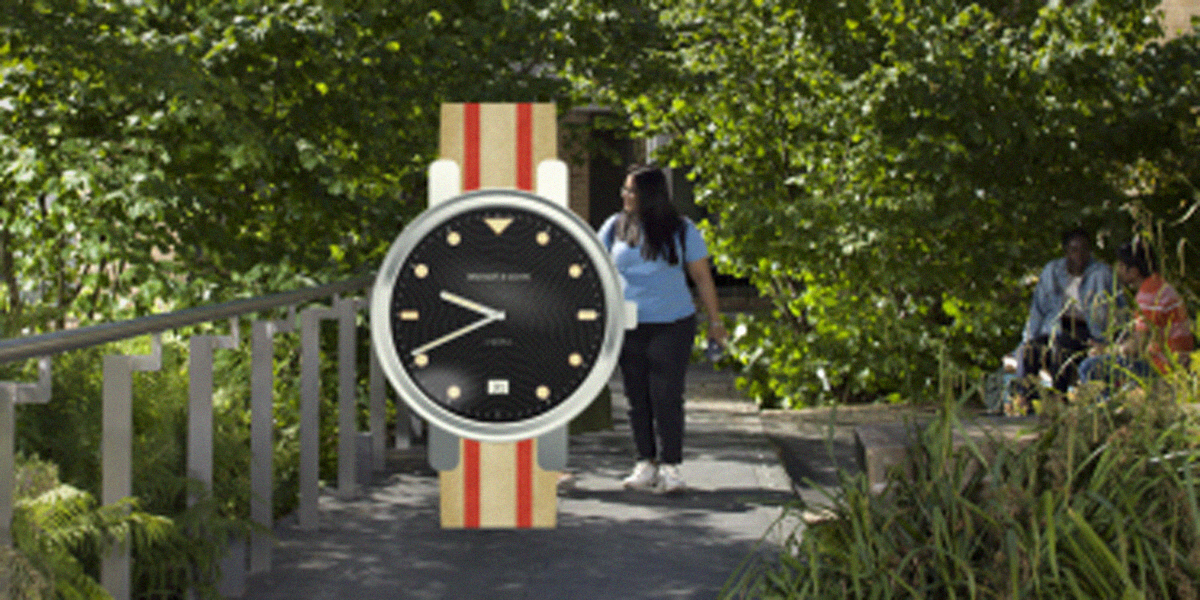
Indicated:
9 h 41 min
